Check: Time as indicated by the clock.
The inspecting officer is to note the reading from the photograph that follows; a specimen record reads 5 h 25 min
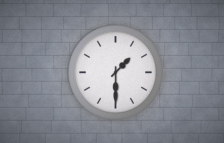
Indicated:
1 h 30 min
